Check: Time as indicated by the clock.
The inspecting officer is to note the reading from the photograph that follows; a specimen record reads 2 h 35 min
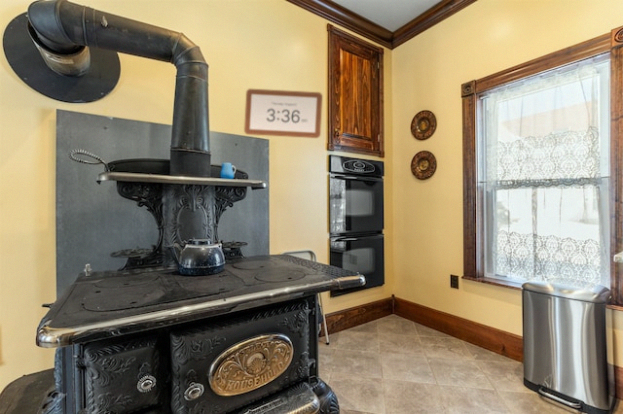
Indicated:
3 h 36 min
